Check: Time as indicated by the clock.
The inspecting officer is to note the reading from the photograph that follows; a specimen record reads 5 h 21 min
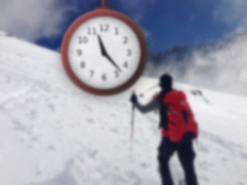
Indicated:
11 h 23 min
